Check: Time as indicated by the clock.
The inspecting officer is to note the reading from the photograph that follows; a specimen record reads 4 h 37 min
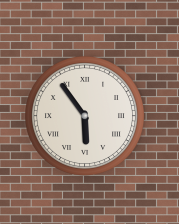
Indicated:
5 h 54 min
